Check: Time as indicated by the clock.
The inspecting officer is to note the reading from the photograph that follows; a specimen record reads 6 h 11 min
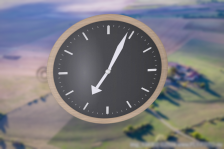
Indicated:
7 h 04 min
